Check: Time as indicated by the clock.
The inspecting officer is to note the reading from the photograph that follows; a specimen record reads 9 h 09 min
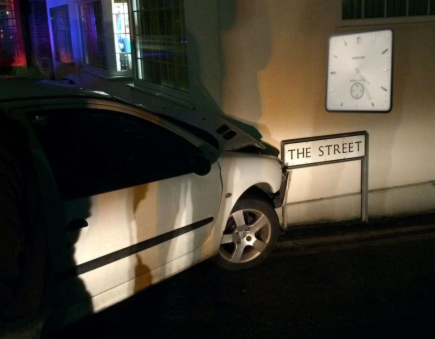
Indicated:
4 h 25 min
